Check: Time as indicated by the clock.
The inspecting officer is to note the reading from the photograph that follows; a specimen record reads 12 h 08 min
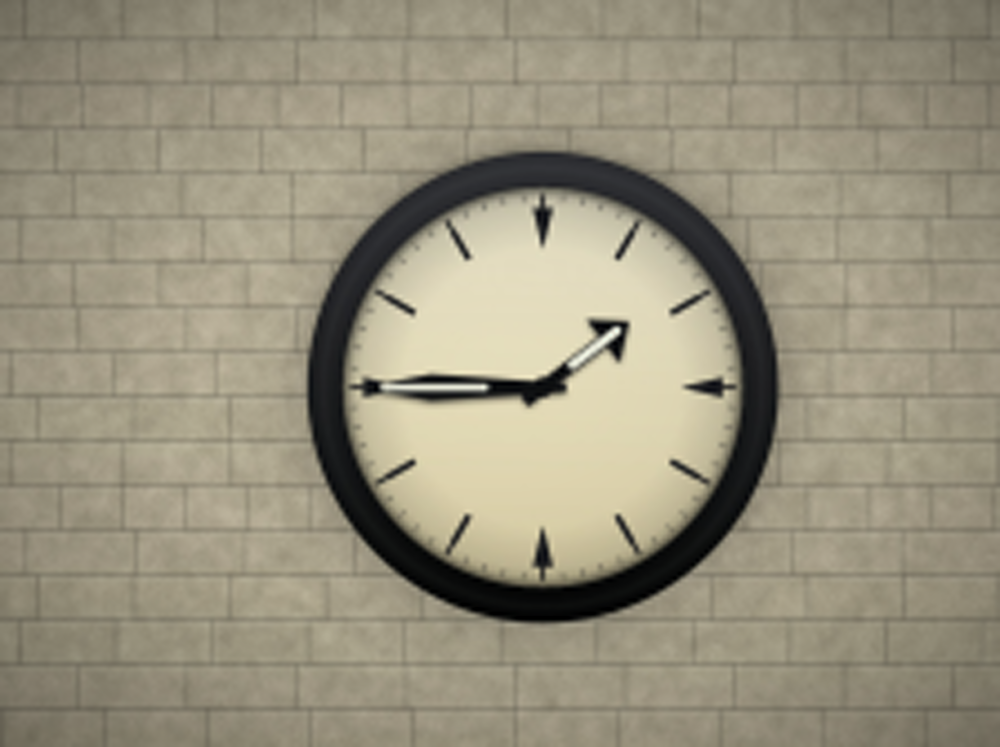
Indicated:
1 h 45 min
